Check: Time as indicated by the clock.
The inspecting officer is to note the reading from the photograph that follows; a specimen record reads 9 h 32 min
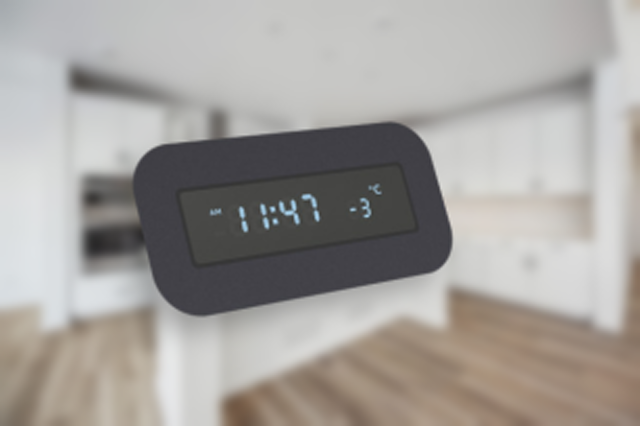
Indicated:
11 h 47 min
